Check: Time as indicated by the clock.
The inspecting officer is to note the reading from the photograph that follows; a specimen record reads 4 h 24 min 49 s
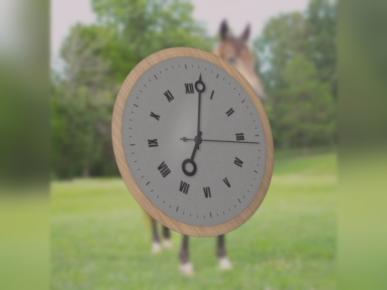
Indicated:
7 h 02 min 16 s
